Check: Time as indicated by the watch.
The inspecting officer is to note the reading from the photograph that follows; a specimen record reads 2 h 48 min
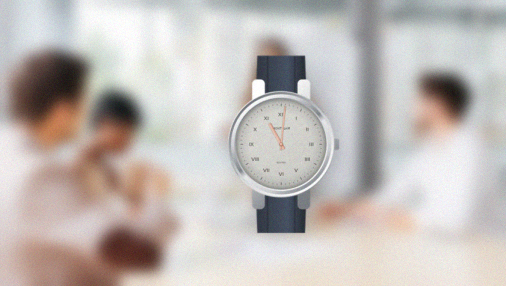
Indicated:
11 h 01 min
